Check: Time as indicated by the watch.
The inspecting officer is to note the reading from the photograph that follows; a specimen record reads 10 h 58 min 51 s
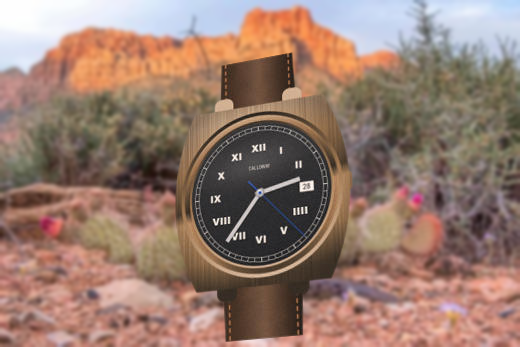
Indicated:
2 h 36 min 23 s
